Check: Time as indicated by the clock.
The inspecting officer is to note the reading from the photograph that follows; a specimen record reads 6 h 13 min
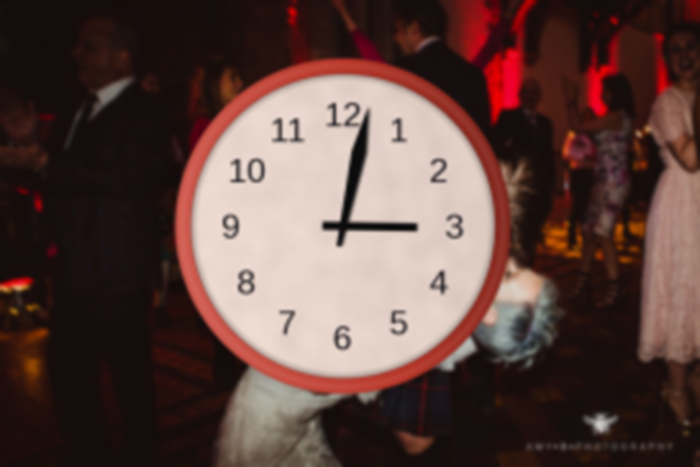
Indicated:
3 h 02 min
